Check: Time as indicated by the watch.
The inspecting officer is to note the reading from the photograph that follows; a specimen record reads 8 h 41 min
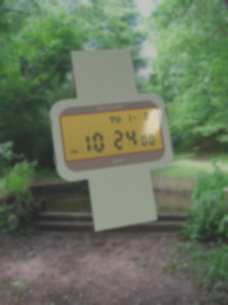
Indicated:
10 h 24 min
